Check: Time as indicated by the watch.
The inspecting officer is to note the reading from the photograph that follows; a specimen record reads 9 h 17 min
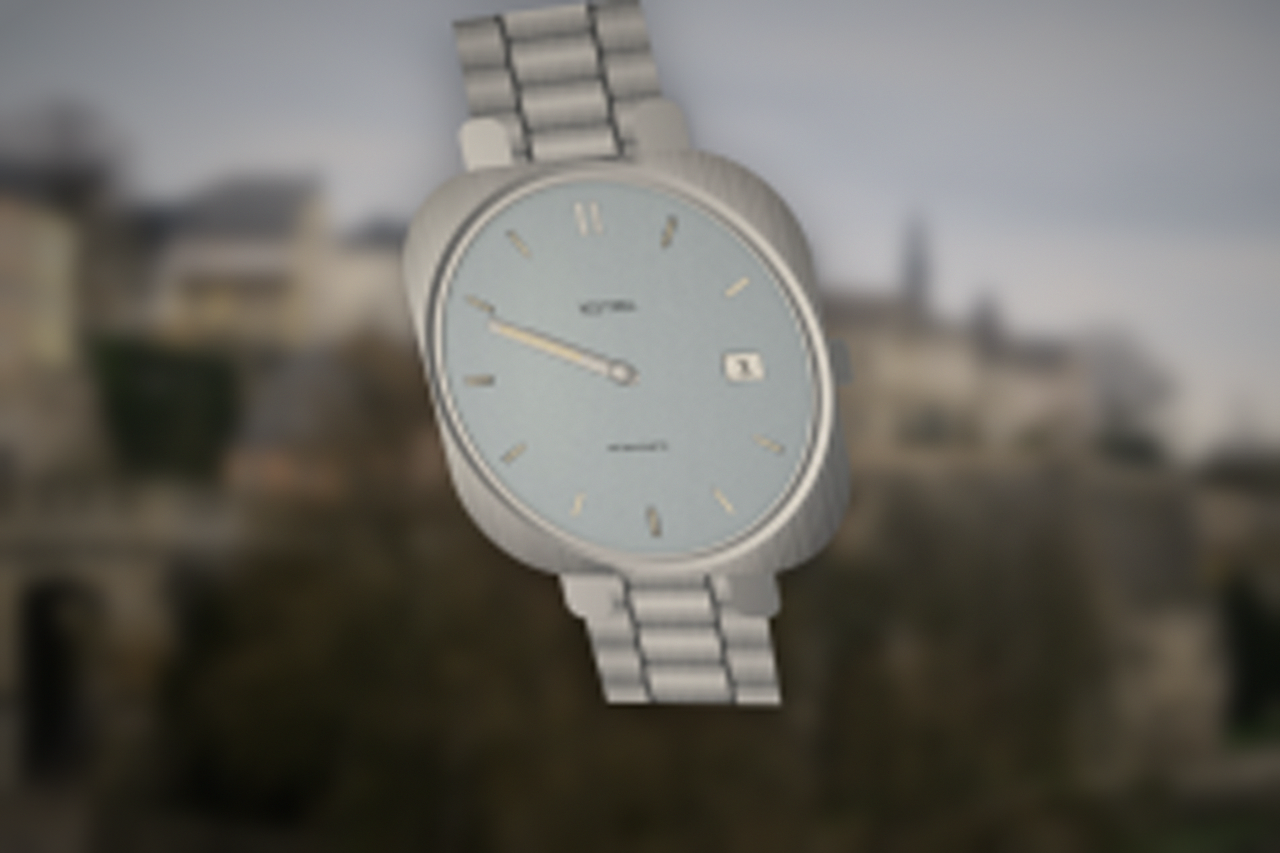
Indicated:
9 h 49 min
